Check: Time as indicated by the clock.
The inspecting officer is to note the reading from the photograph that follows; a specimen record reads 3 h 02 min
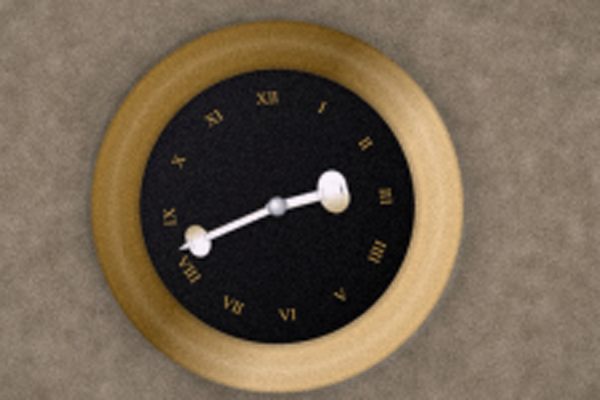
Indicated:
2 h 42 min
